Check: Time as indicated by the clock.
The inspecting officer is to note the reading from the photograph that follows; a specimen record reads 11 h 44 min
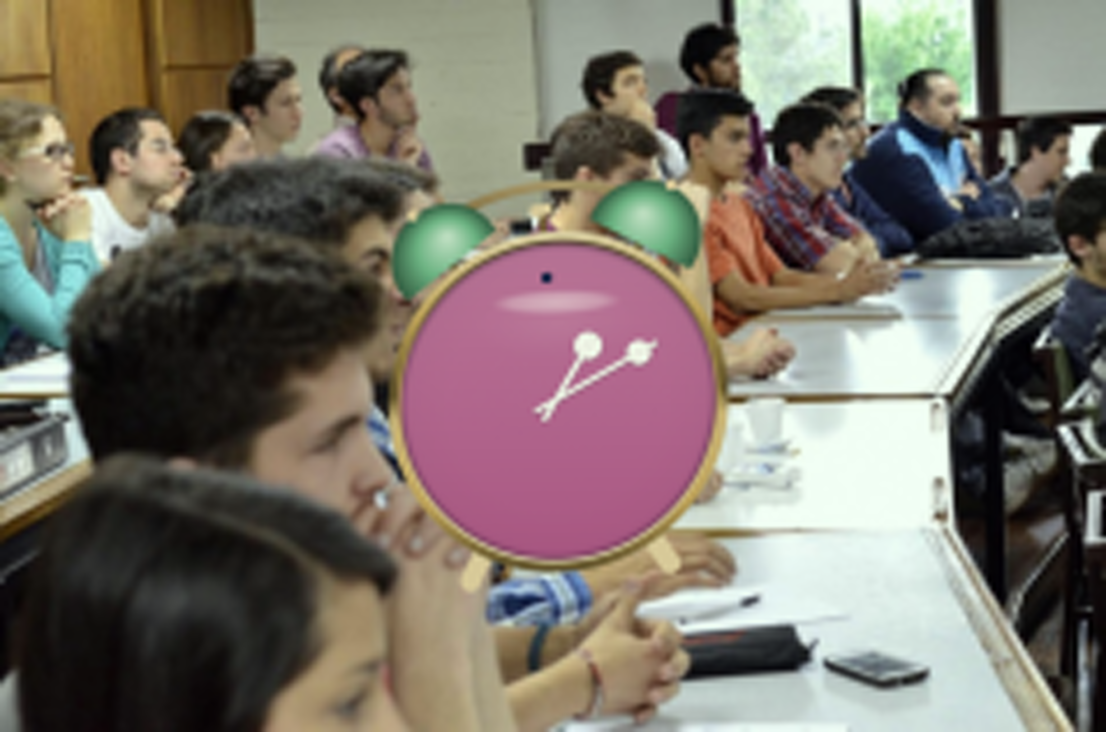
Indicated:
1 h 11 min
